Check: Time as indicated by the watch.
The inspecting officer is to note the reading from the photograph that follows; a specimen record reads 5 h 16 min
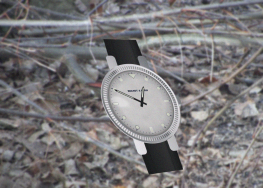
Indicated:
12 h 50 min
